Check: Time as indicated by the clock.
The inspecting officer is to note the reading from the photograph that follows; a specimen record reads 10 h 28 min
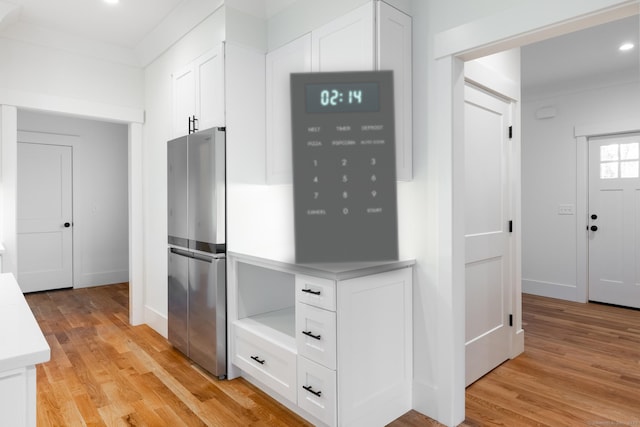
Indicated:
2 h 14 min
